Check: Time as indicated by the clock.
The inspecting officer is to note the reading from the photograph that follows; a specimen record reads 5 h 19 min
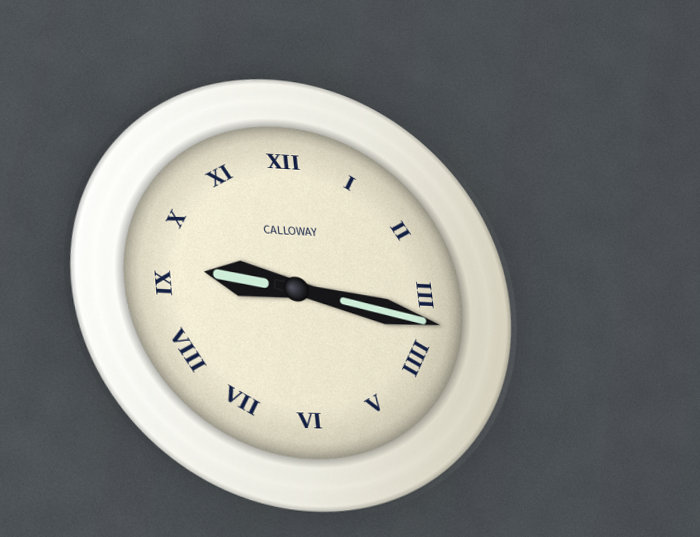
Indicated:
9 h 17 min
